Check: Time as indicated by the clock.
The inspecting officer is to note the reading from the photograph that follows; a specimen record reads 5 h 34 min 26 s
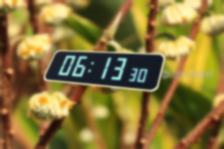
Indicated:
6 h 13 min 30 s
